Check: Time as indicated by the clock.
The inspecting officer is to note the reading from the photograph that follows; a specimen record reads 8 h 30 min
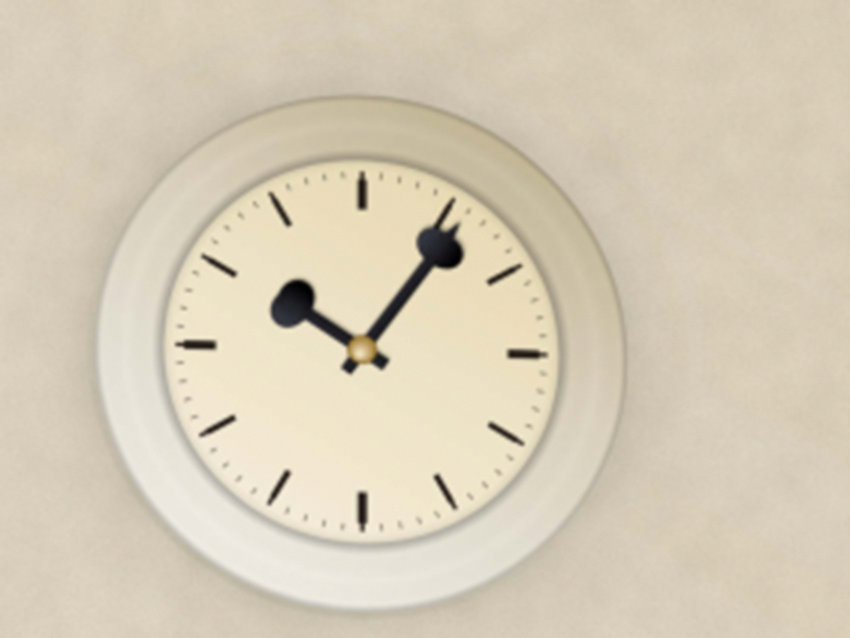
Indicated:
10 h 06 min
